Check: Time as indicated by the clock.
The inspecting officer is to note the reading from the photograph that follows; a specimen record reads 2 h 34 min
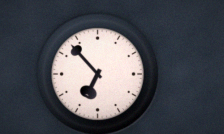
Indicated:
6 h 53 min
